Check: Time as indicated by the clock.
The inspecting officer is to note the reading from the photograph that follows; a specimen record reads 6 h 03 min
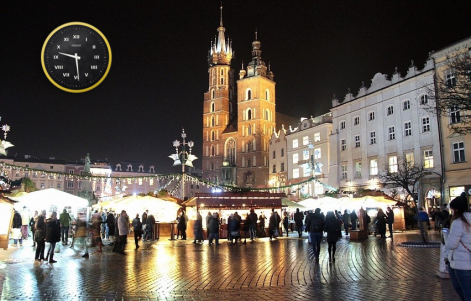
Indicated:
9 h 29 min
